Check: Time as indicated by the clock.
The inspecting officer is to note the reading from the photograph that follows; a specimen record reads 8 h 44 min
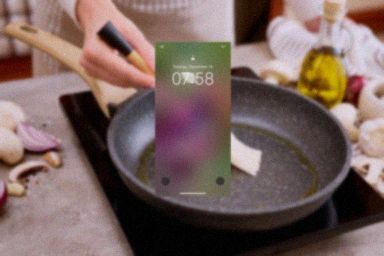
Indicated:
7 h 58 min
